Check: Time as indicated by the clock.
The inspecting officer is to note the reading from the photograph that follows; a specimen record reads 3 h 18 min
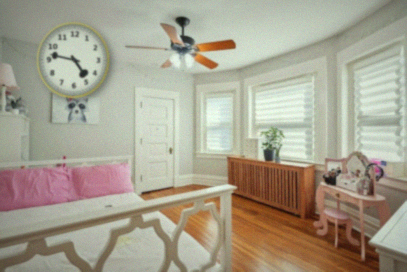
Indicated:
4 h 47 min
